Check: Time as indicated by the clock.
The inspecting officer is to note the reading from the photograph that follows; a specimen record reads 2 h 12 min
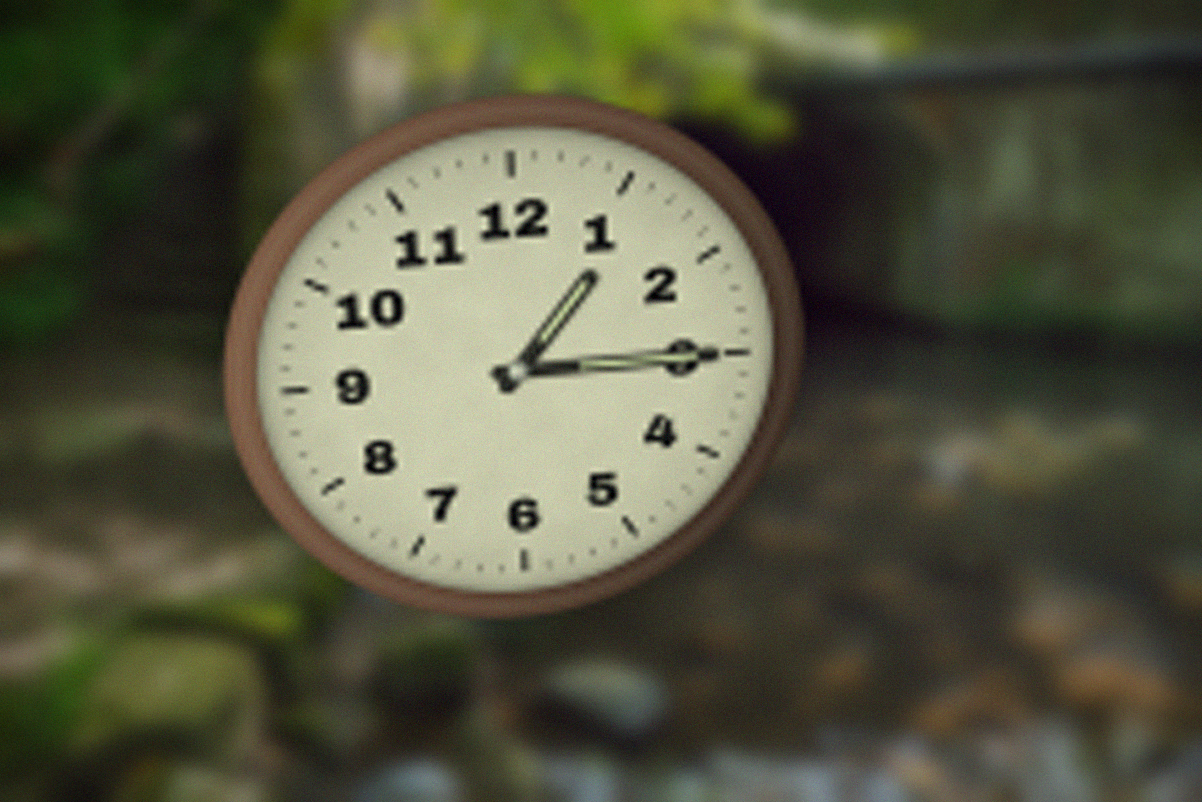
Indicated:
1 h 15 min
